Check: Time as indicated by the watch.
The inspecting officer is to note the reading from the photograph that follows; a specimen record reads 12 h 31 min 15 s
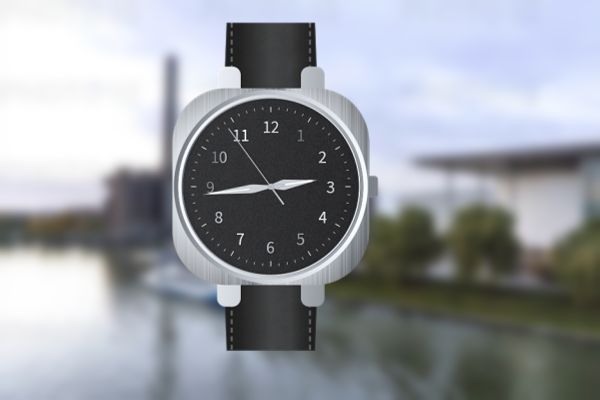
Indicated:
2 h 43 min 54 s
